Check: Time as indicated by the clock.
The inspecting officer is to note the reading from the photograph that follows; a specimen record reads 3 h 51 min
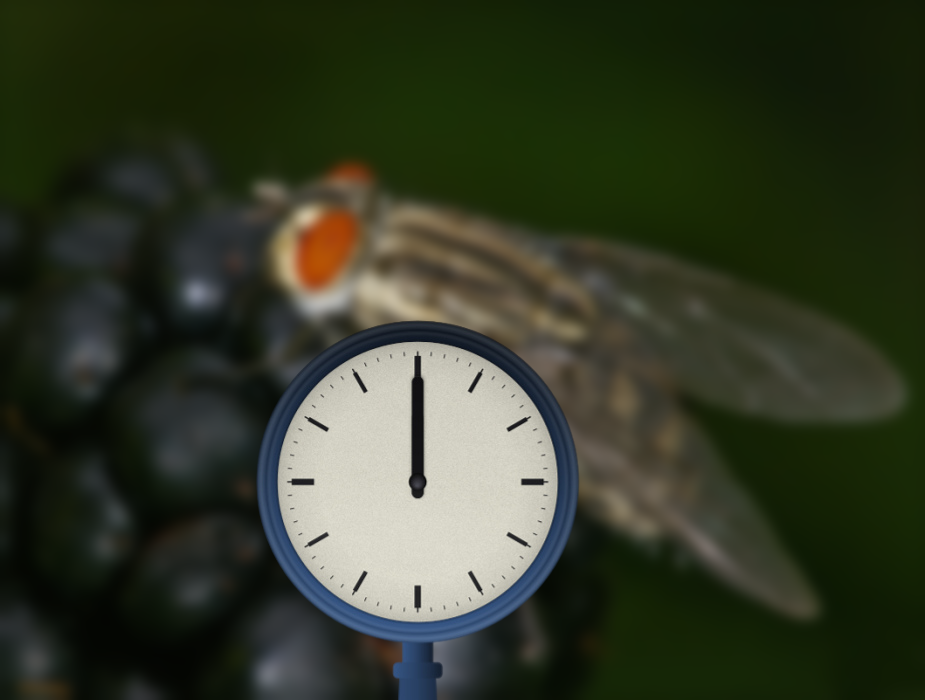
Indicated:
12 h 00 min
